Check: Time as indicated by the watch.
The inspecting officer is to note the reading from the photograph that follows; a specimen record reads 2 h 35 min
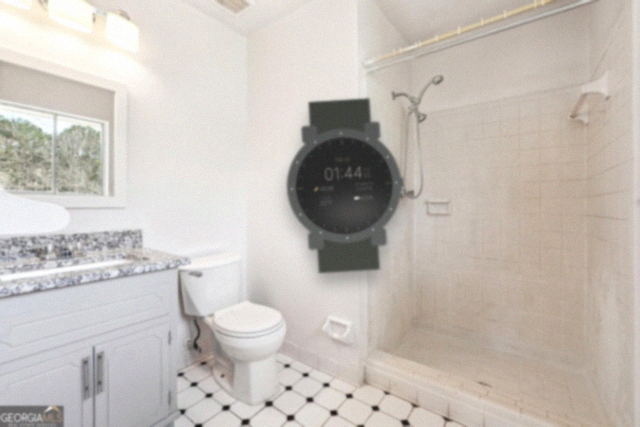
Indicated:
1 h 44 min
